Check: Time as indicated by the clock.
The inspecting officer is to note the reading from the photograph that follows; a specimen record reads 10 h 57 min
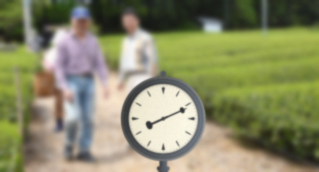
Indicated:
8 h 11 min
